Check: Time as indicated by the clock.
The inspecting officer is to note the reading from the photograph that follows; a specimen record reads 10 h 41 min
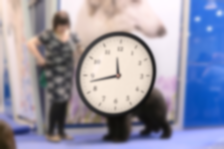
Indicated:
11 h 43 min
